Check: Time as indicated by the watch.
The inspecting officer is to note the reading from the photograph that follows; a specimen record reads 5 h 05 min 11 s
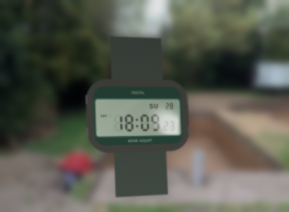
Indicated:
18 h 09 min 23 s
